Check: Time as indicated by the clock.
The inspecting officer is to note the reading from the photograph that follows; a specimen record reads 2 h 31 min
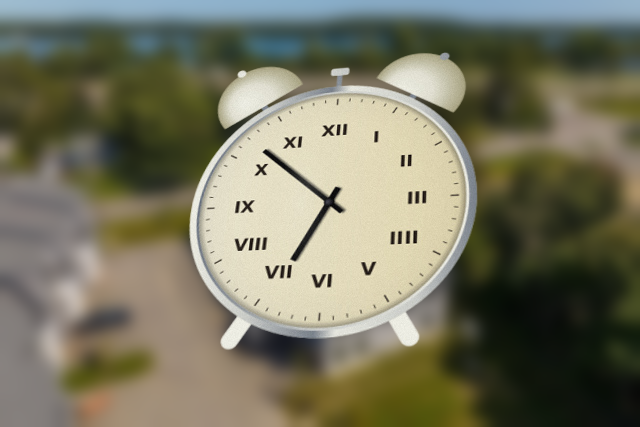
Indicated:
6 h 52 min
